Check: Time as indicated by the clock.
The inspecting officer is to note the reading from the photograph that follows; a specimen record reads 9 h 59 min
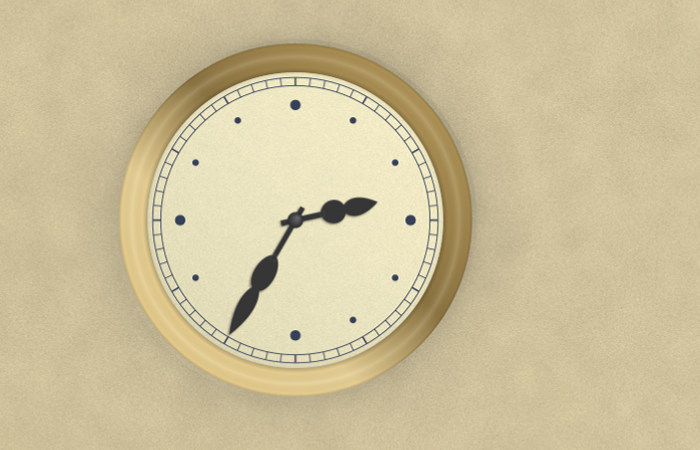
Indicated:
2 h 35 min
